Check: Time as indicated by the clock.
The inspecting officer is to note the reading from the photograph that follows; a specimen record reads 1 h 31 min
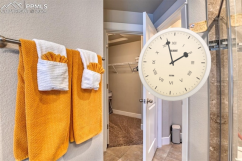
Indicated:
1 h 57 min
